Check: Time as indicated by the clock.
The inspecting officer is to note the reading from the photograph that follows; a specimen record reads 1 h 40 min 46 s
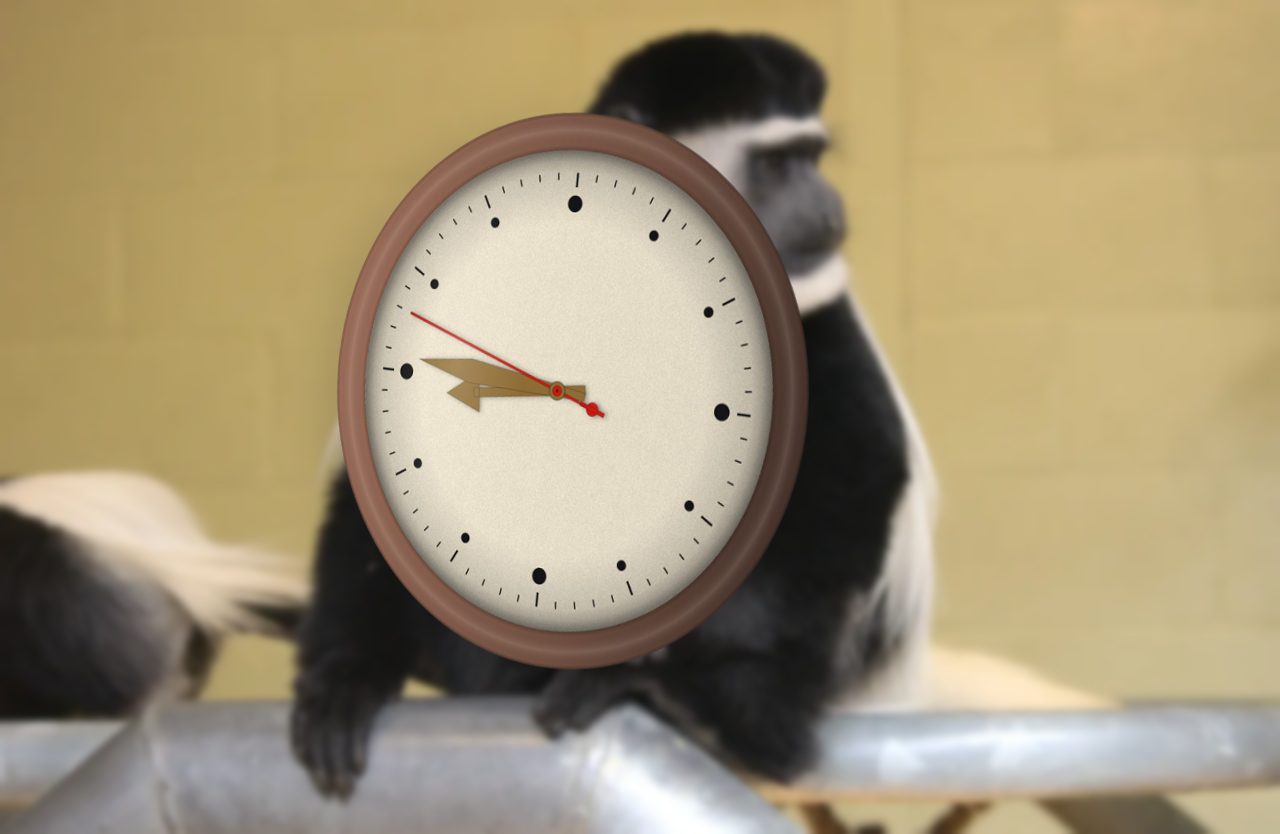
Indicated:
8 h 45 min 48 s
